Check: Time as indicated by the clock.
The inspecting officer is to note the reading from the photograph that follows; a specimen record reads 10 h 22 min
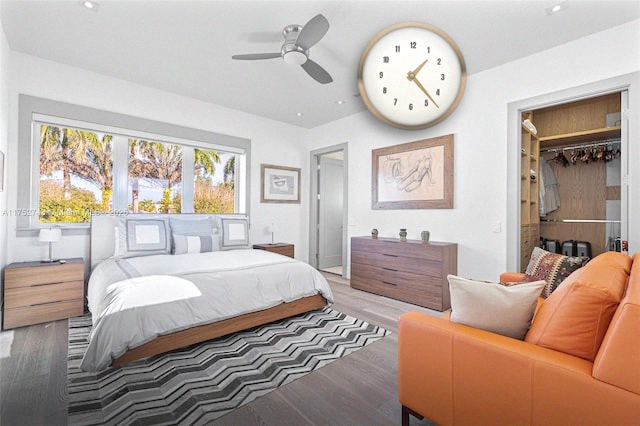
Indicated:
1 h 23 min
